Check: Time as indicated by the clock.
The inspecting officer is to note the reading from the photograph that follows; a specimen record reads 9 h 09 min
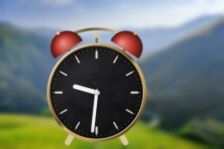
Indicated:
9 h 31 min
